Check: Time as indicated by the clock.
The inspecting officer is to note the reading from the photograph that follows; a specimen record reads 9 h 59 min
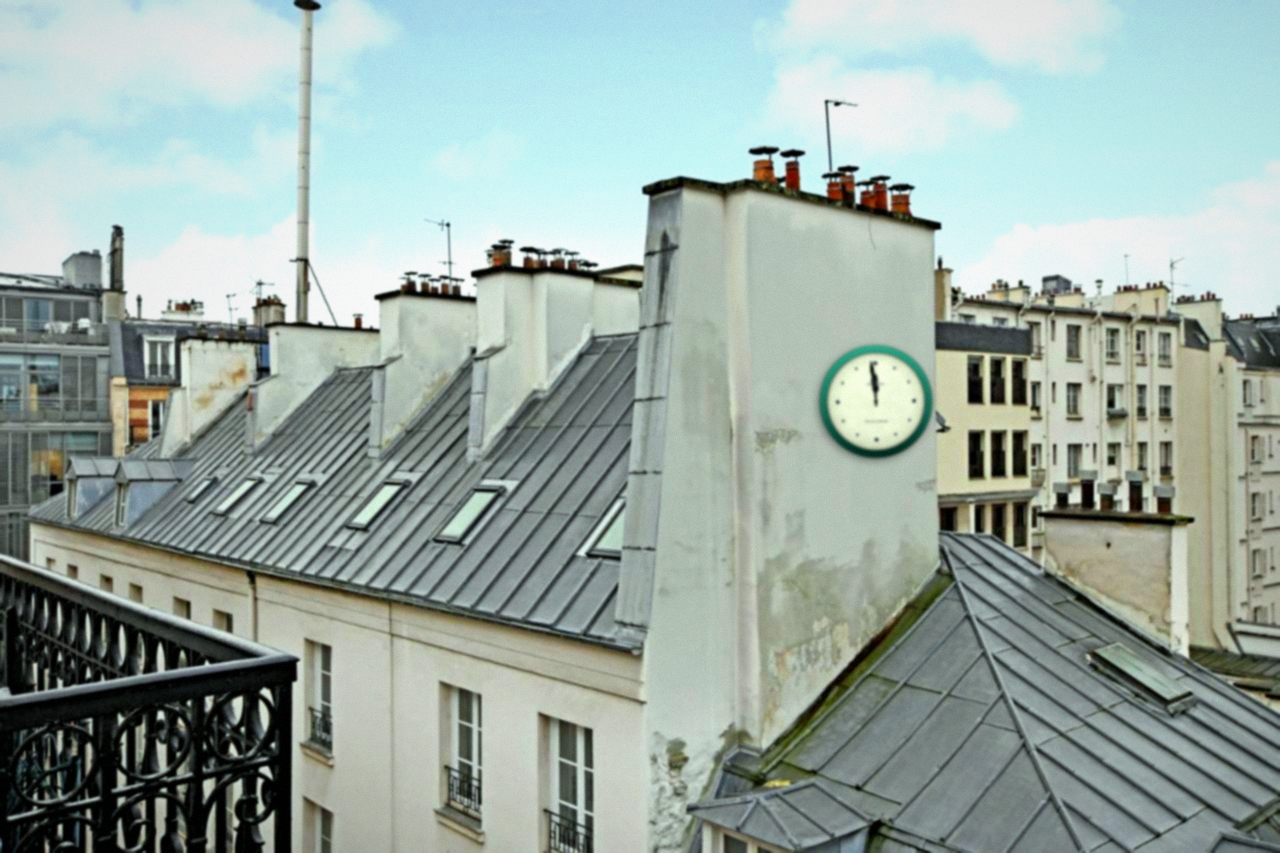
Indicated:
11 h 59 min
